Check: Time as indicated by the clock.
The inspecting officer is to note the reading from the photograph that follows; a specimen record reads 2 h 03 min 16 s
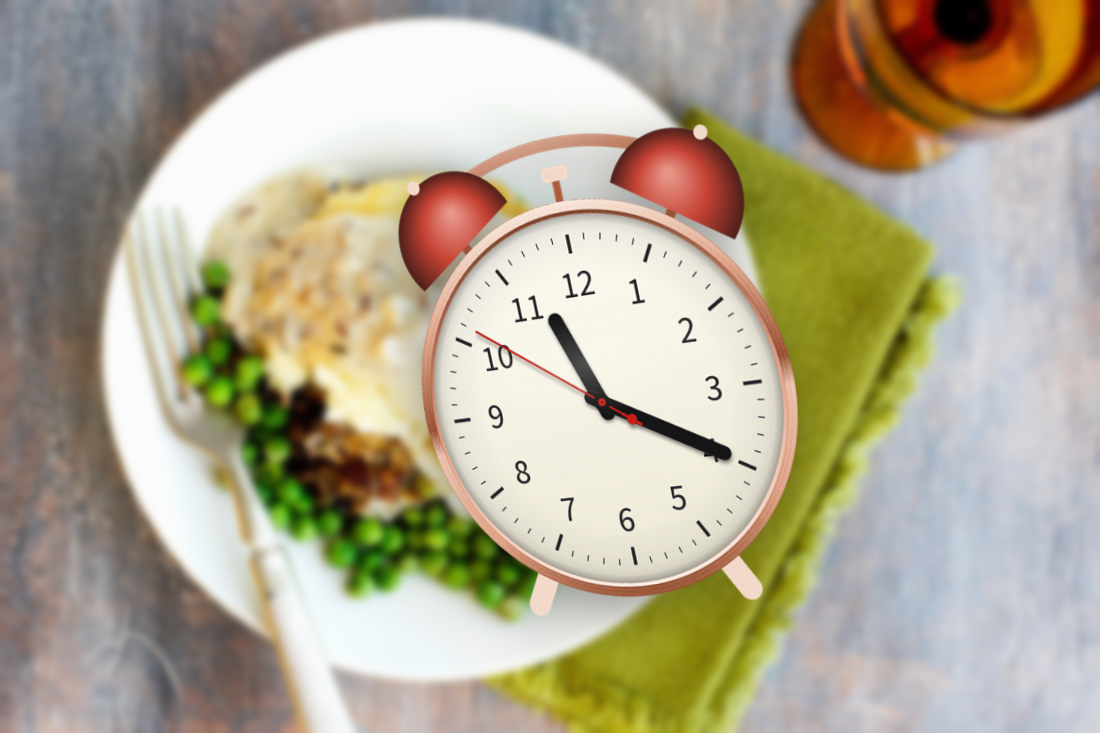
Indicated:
11 h 19 min 51 s
